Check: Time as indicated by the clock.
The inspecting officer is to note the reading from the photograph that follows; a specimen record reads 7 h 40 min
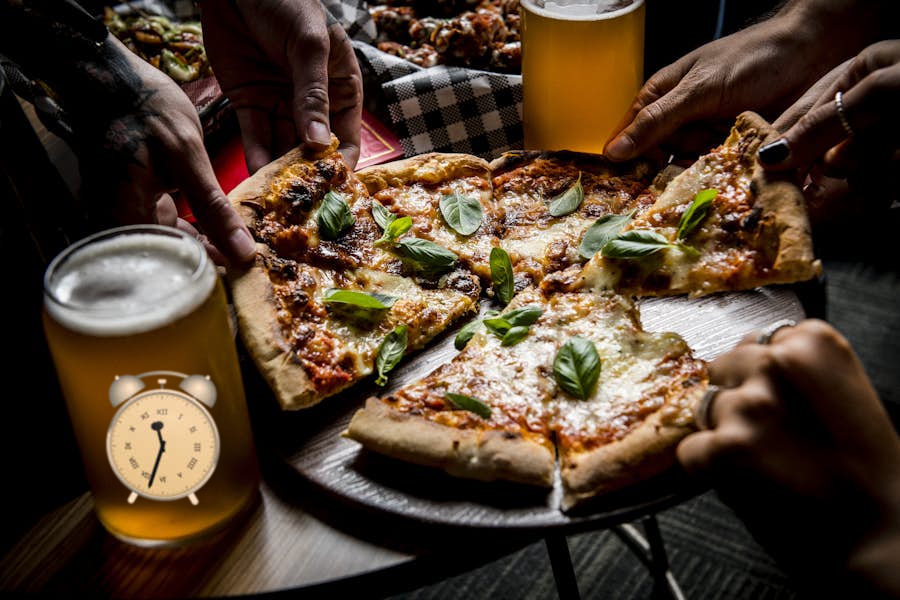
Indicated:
11 h 33 min
